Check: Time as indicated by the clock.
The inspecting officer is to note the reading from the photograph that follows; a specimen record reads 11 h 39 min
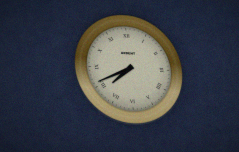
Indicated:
7 h 41 min
